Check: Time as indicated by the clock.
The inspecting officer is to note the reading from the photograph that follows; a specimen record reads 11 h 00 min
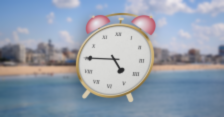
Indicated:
4 h 45 min
